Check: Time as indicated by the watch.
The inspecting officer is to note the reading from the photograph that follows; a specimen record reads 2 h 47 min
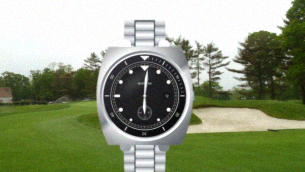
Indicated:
6 h 01 min
